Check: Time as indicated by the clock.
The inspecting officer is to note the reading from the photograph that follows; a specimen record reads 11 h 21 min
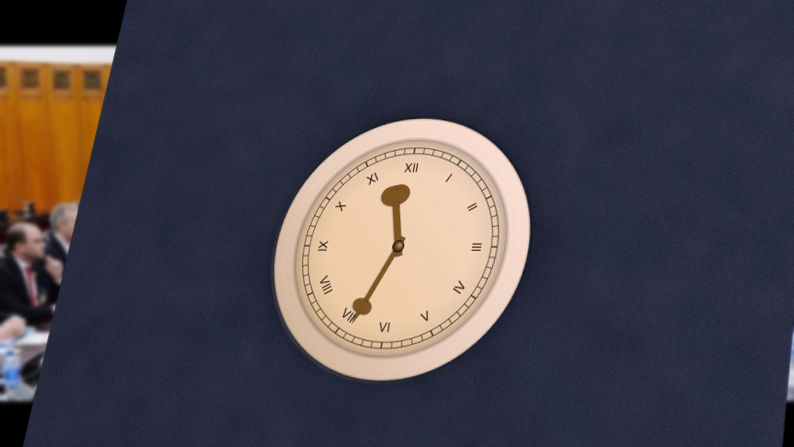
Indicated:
11 h 34 min
